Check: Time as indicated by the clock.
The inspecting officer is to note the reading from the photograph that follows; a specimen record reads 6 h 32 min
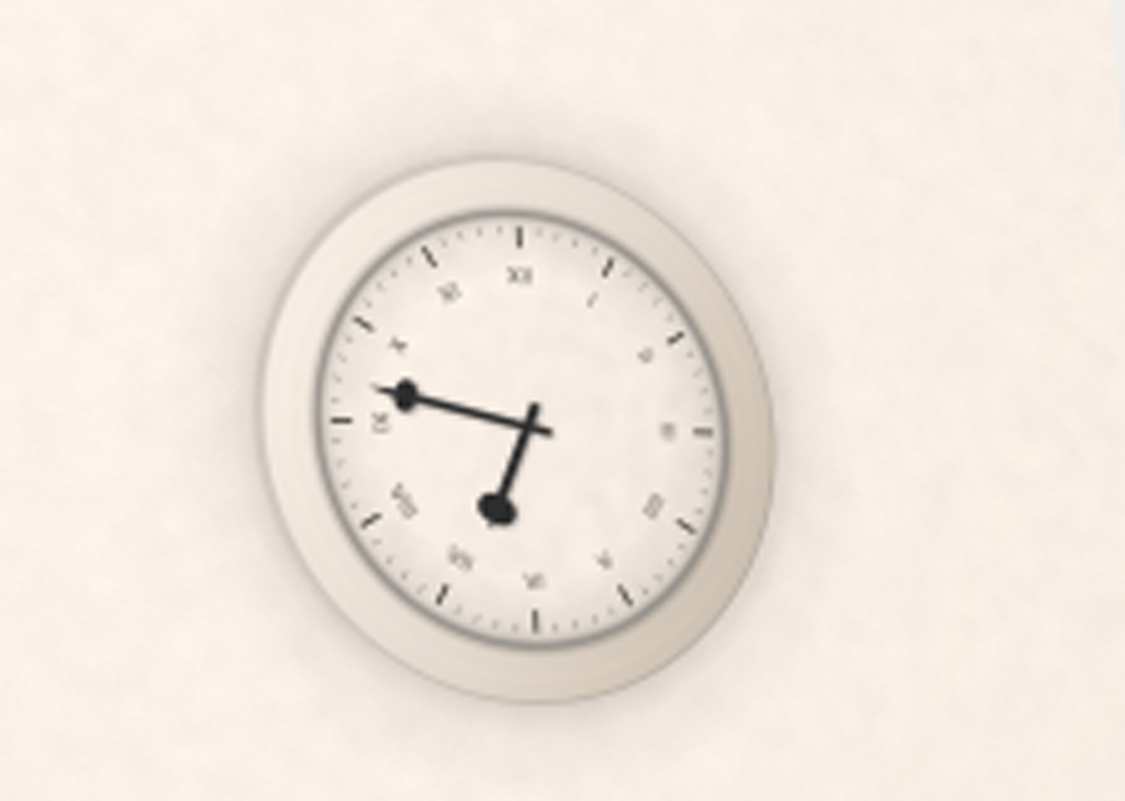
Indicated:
6 h 47 min
